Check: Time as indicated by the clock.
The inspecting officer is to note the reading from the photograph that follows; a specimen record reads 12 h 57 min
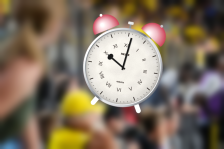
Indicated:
10 h 01 min
